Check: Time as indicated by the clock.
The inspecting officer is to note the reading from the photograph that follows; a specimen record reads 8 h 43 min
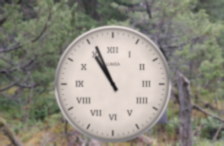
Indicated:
10 h 56 min
